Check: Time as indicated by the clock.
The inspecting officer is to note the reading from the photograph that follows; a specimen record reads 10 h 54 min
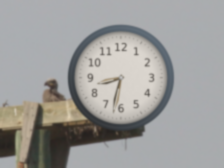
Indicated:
8 h 32 min
